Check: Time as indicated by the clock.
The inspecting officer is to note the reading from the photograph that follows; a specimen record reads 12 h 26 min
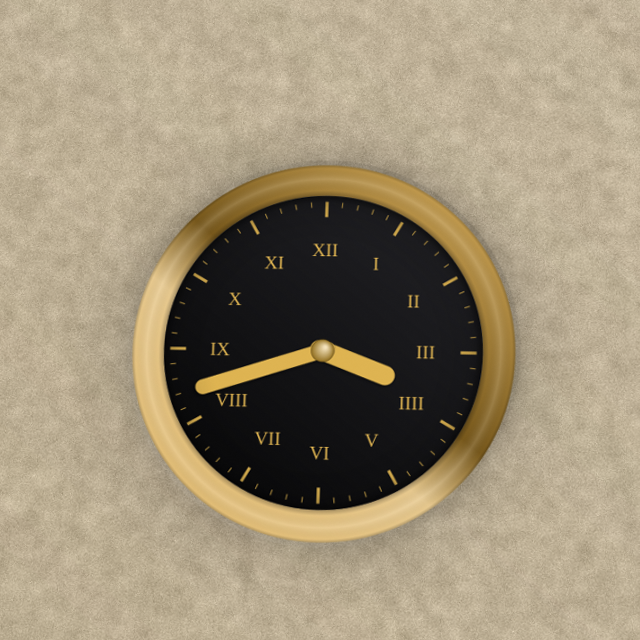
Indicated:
3 h 42 min
